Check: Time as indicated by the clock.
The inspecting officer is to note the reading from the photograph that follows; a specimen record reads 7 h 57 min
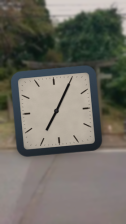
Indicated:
7 h 05 min
